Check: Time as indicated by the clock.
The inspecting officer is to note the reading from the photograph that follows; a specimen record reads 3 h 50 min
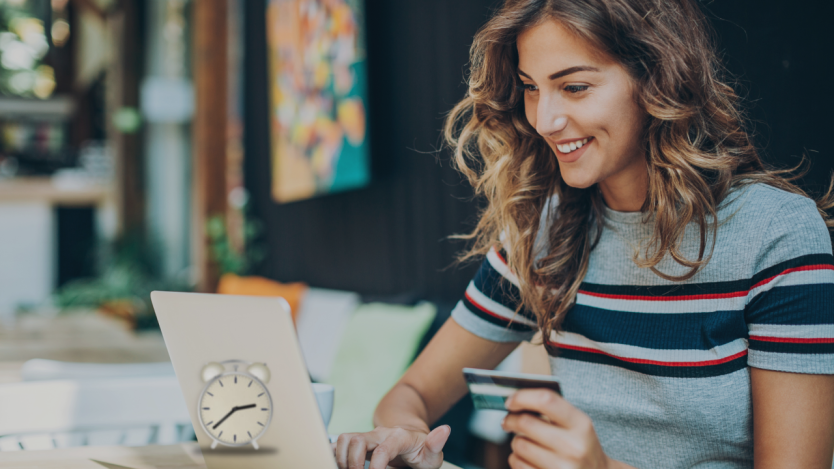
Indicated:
2 h 38 min
